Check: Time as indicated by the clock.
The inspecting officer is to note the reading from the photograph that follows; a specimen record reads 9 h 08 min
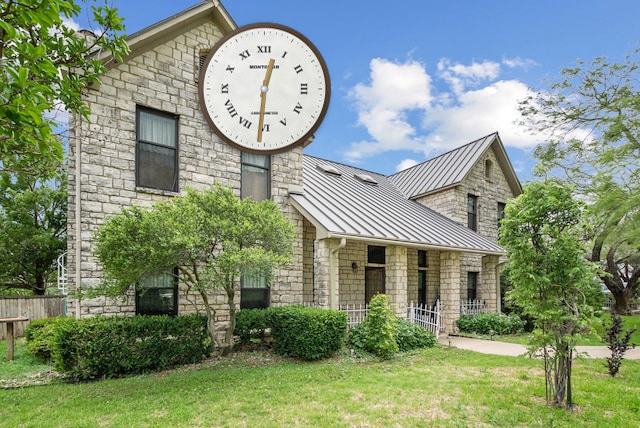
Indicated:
12 h 31 min
